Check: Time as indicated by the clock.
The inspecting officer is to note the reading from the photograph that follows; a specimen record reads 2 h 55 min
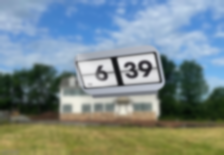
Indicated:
6 h 39 min
